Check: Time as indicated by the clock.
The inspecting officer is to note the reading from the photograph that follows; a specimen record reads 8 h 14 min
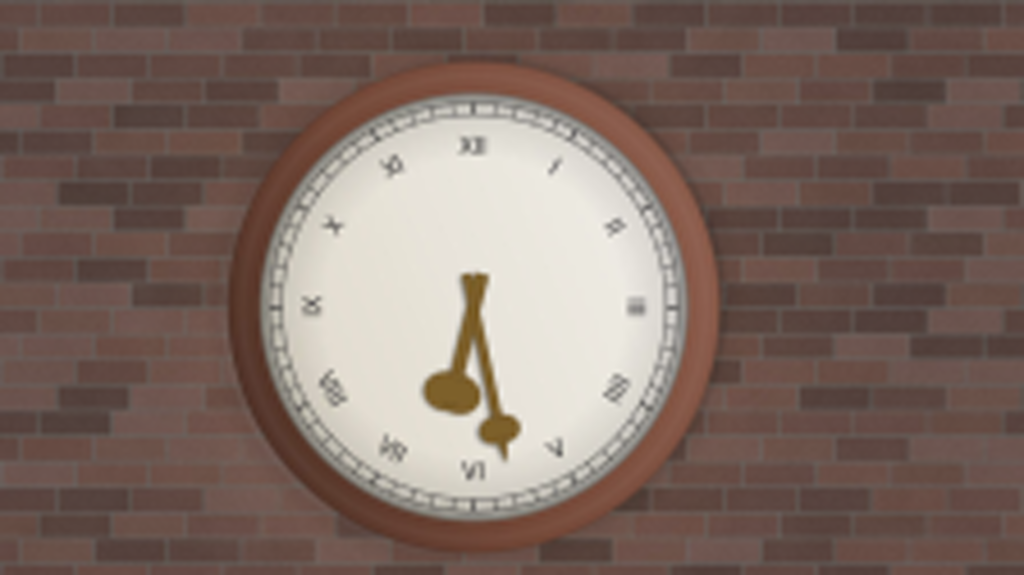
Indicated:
6 h 28 min
